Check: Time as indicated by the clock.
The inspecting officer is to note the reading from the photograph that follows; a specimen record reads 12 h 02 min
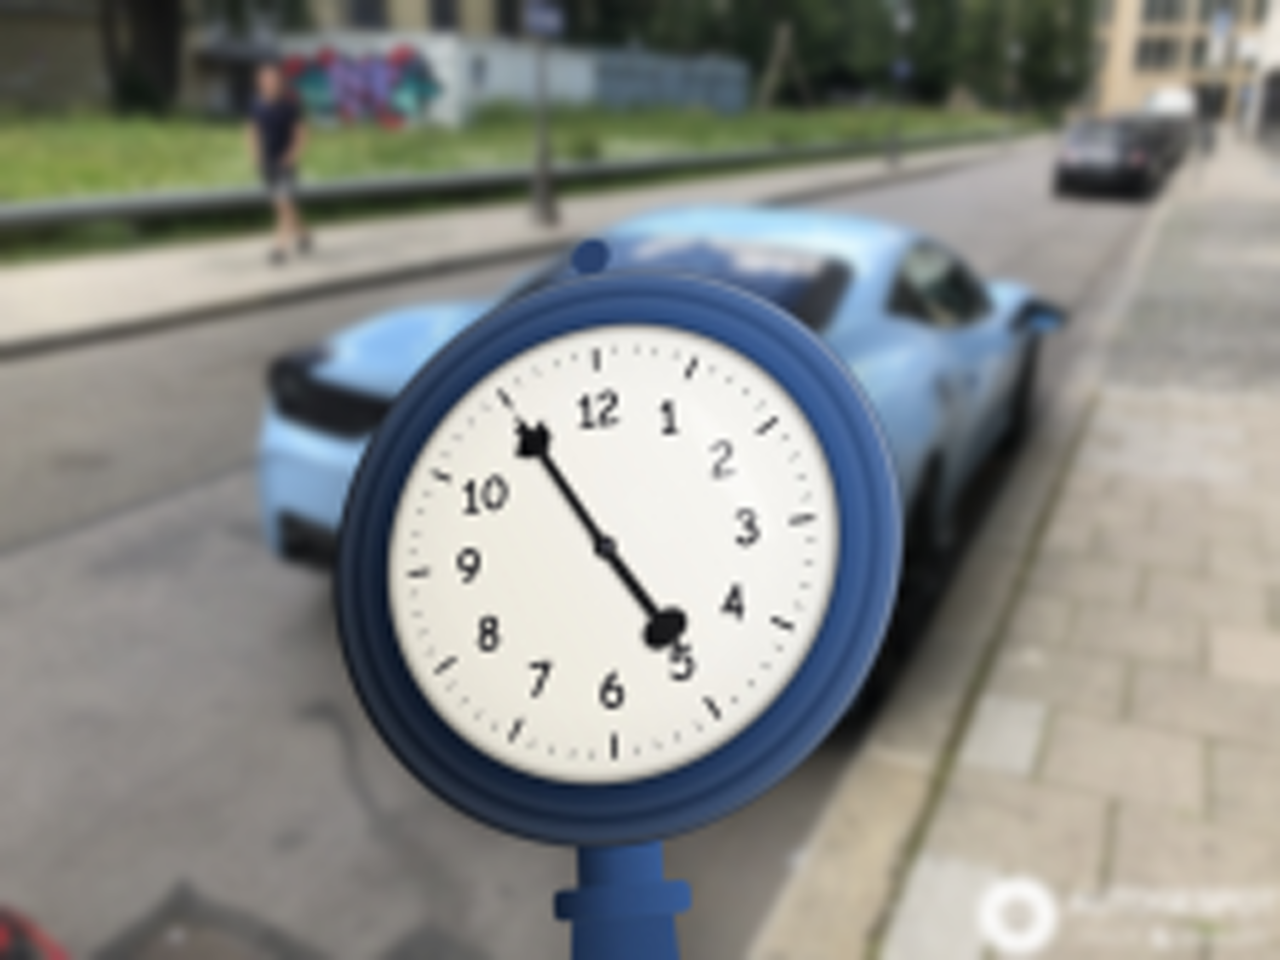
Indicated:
4 h 55 min
